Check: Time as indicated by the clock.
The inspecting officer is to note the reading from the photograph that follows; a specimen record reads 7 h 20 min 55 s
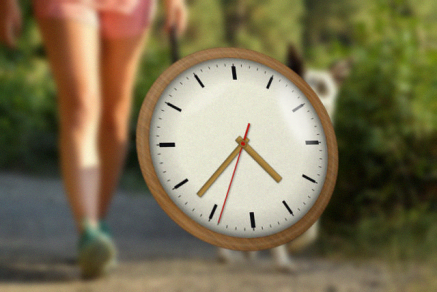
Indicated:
4 h 37 min 34 s
